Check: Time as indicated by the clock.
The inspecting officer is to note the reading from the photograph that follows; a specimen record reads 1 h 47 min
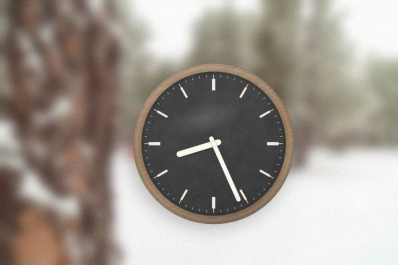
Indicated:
8 h 26 min
